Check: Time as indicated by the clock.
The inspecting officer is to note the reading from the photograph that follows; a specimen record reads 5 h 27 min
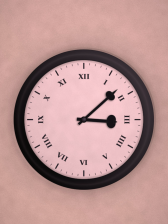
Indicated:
3 h 08 min
